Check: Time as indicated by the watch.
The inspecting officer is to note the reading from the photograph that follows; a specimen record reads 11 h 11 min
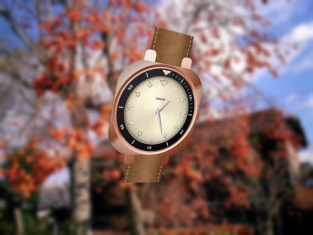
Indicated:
1 h 26 min
